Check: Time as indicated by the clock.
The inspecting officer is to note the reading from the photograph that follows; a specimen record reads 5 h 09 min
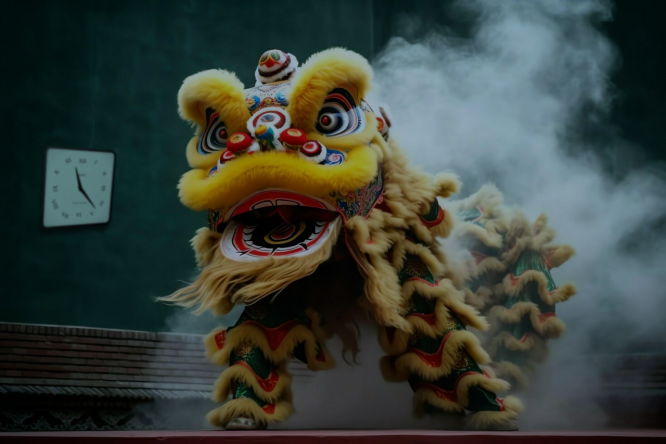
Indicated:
11 h 23 min
